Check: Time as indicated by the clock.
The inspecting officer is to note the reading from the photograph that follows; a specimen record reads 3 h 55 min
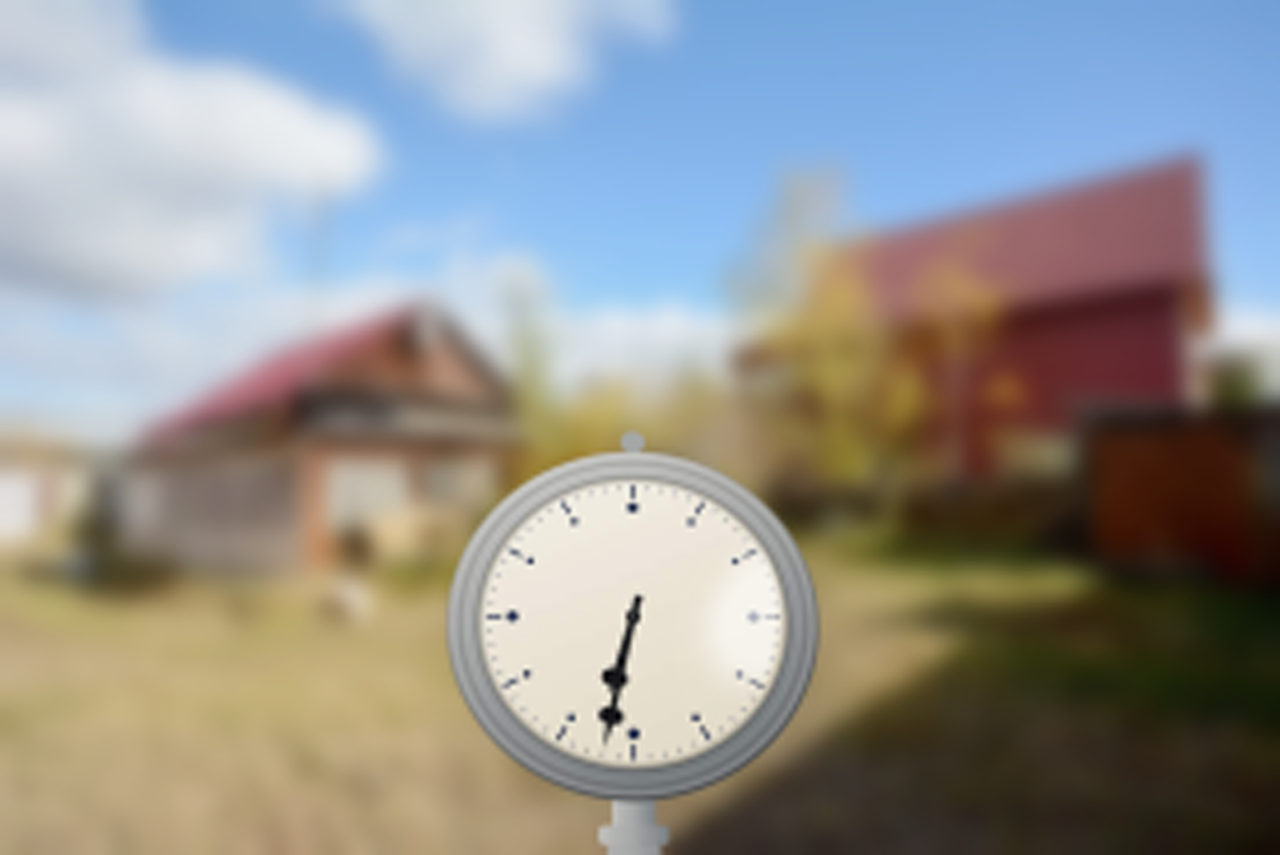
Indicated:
6 h 32 min
